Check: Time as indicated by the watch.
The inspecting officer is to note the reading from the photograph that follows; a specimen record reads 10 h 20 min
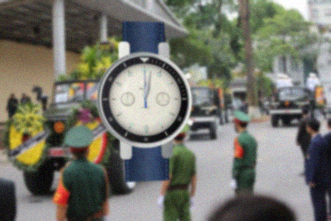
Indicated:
12 h 02 min
